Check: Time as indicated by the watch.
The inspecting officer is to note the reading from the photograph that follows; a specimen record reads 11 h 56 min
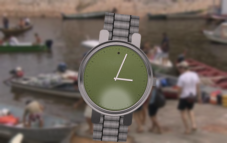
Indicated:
3 h 03 min
